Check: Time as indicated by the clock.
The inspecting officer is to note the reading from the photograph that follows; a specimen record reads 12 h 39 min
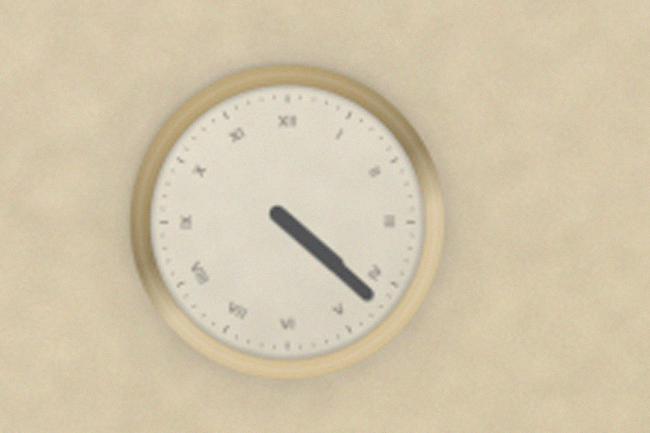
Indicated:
4 h 22 min
